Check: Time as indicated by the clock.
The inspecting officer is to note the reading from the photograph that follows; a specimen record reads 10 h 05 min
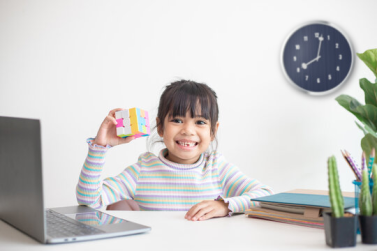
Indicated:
8 h 02 min
